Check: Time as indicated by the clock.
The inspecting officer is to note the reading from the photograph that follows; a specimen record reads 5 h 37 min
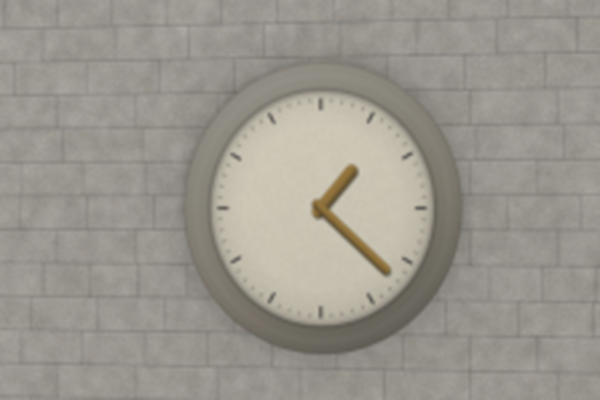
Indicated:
1 h 22 min
